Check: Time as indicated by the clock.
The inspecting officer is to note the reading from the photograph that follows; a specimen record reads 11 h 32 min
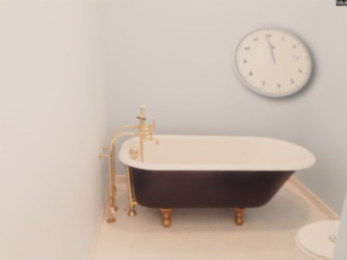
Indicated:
11 h 59 min
